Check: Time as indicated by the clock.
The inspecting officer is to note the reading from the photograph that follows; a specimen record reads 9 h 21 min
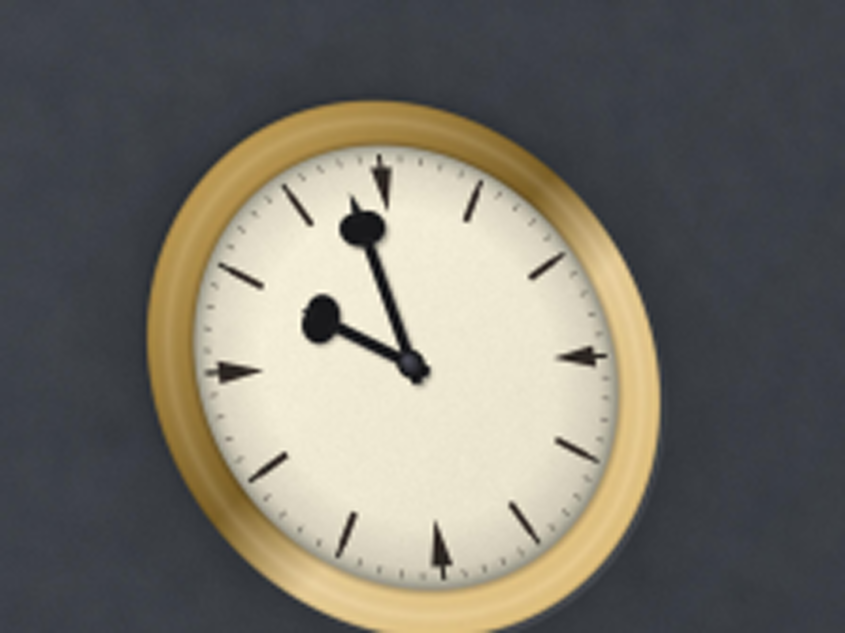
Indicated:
9 h 58 min
